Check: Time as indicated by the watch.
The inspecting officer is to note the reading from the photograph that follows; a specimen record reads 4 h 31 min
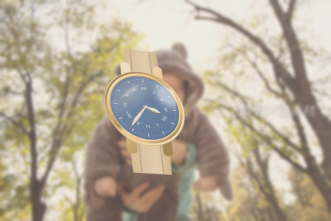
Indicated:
3 h 36 min
